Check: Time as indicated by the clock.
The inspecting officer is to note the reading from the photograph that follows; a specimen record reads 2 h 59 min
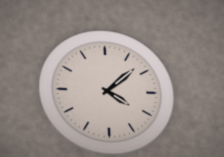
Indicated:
4 h 08 min
